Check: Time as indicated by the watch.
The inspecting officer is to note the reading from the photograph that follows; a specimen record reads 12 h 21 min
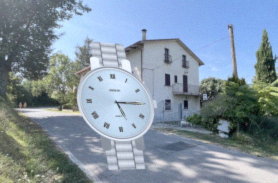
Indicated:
5 h 15 min
